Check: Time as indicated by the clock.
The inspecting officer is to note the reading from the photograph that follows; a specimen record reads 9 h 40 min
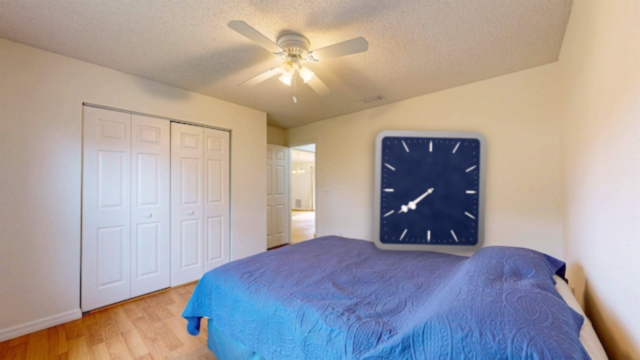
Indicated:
7 h 39 min
